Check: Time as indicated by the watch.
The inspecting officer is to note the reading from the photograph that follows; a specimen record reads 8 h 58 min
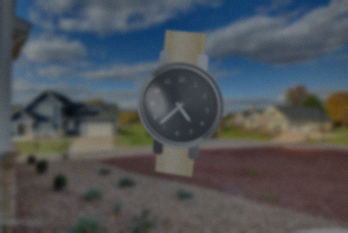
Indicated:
4 h 37 min
